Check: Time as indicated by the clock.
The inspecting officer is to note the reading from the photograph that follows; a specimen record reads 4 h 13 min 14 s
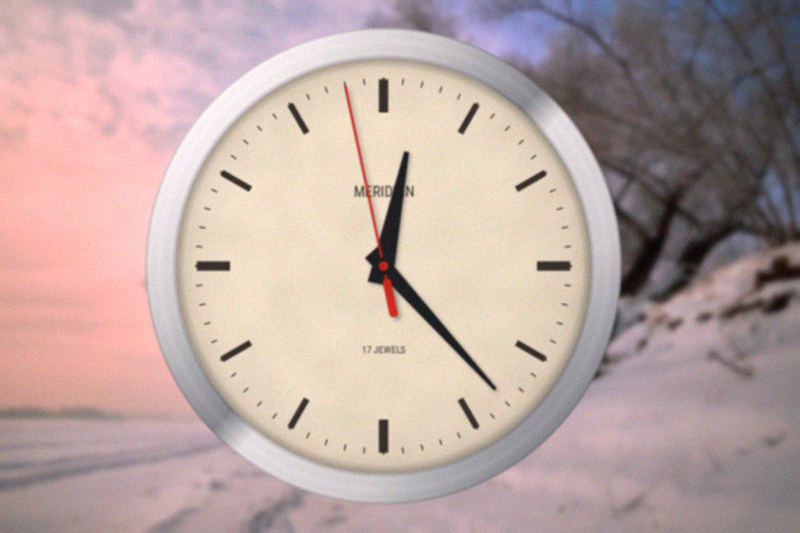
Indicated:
12 h 22 min 58 s
